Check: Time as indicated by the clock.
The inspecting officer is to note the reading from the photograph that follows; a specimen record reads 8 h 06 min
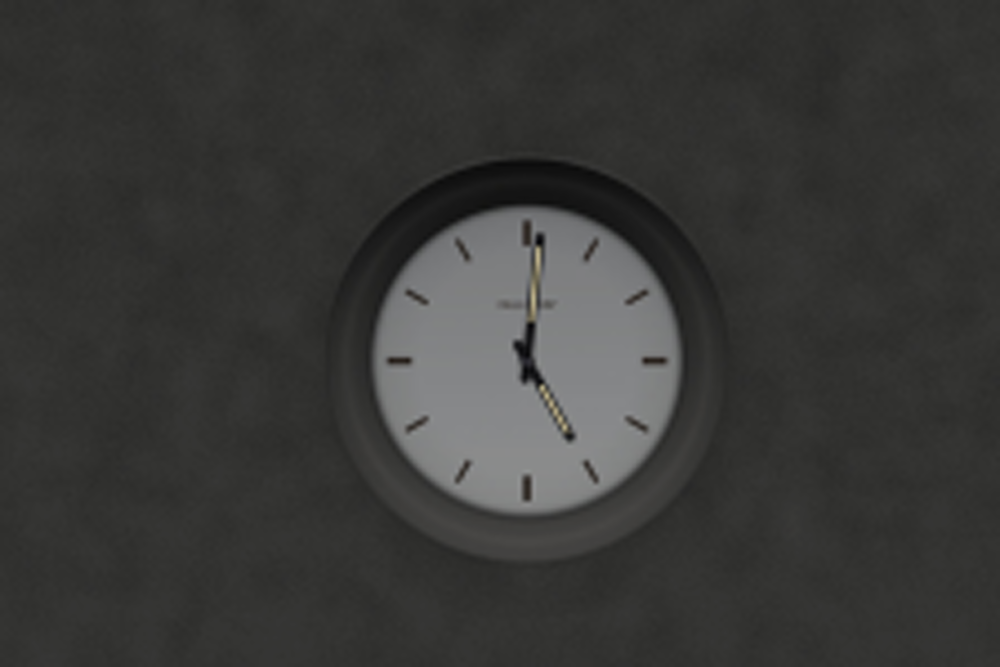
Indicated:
5 h 01 min
